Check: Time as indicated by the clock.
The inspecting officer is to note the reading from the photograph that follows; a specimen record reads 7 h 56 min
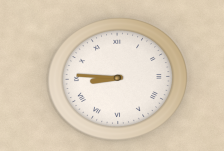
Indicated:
8 h 46 min
